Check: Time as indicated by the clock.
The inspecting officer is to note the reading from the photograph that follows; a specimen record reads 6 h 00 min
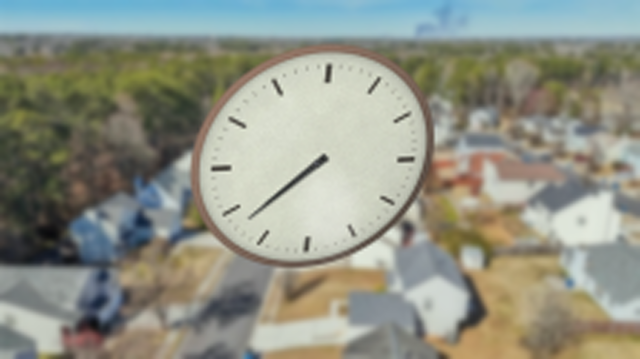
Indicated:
7 h 38 min
